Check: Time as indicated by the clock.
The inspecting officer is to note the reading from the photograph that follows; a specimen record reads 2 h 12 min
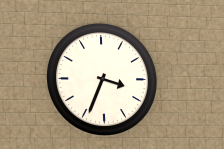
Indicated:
3 h 34 min
